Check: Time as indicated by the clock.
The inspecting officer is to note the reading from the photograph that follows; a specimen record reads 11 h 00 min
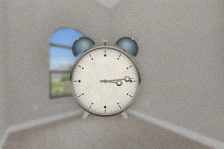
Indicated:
3 h 14 min
